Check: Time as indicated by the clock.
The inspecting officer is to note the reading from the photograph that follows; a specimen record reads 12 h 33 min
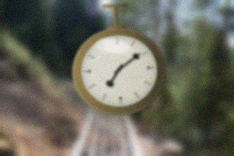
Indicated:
7 h 09 min
